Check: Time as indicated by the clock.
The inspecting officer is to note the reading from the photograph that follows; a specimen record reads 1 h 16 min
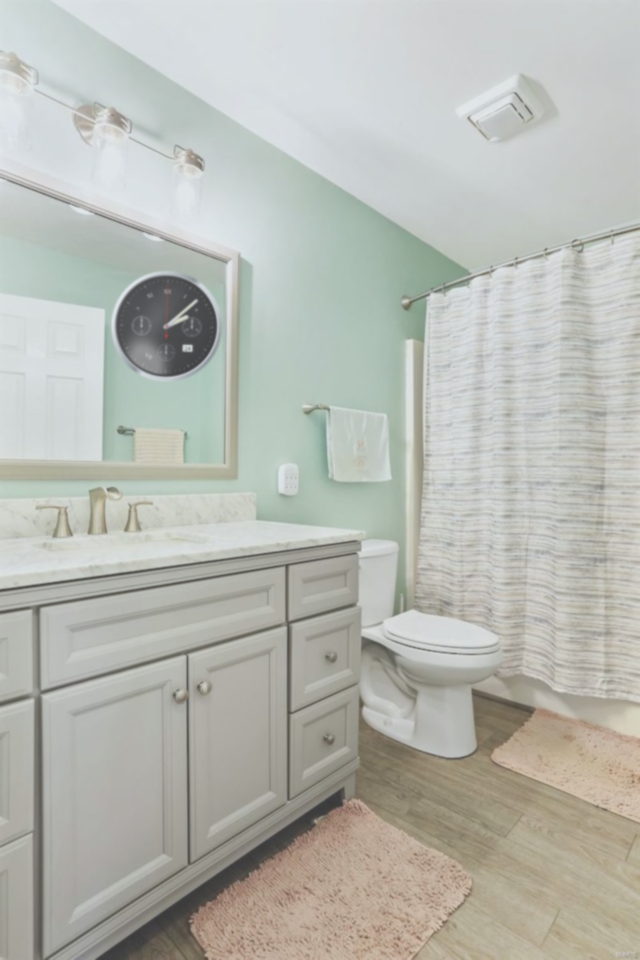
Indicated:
2 h 08 min
